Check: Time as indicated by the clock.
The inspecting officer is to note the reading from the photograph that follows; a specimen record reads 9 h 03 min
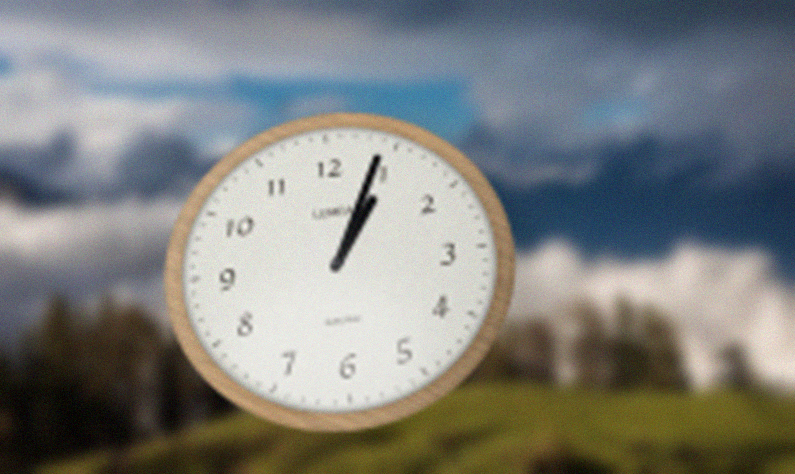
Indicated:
1 h 04 min
